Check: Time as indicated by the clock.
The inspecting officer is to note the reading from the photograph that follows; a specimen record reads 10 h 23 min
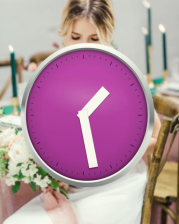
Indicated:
1 h 28 min
